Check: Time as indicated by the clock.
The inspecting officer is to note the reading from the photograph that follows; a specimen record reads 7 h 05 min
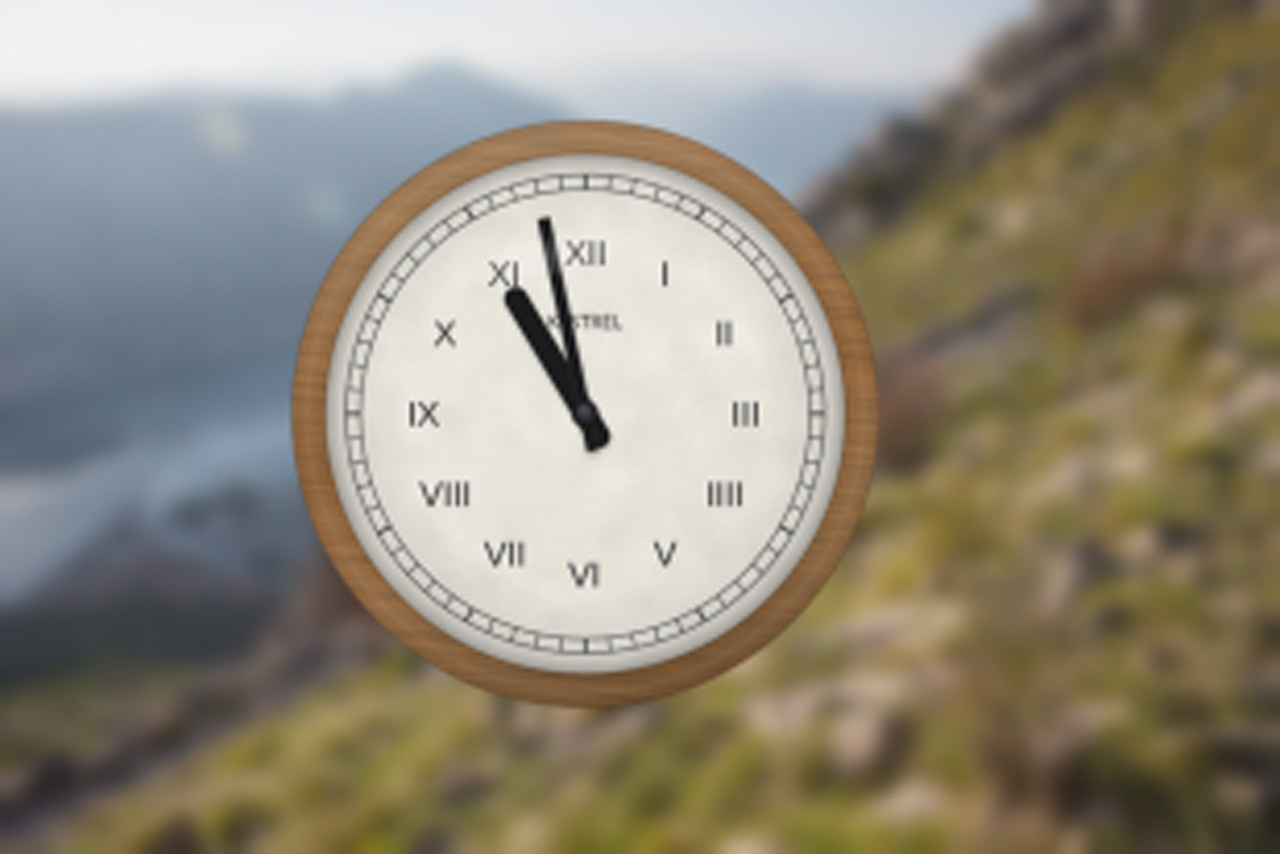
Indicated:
10 h 58 min
